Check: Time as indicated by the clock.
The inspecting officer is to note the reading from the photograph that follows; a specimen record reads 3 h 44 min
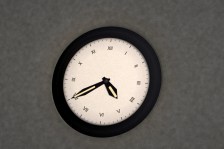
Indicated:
4 h 40 min
